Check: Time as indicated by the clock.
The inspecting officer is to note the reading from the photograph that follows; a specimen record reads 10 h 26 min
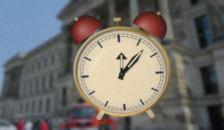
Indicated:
12 h 07 min
